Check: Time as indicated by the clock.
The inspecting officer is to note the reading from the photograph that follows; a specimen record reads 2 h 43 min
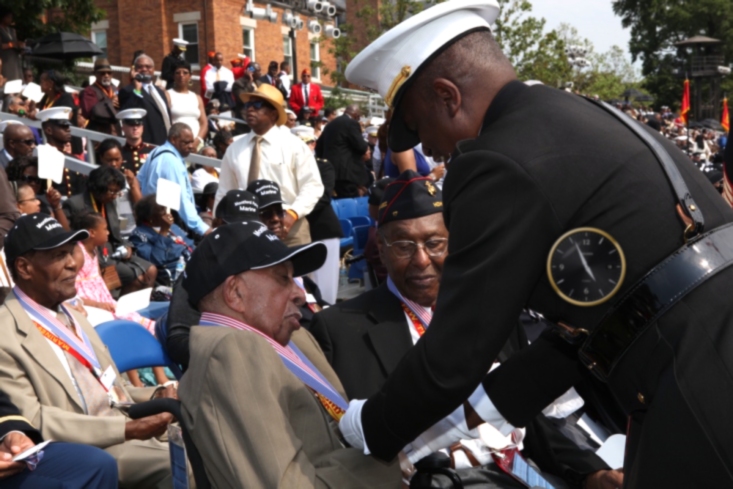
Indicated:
4 h 56 min
